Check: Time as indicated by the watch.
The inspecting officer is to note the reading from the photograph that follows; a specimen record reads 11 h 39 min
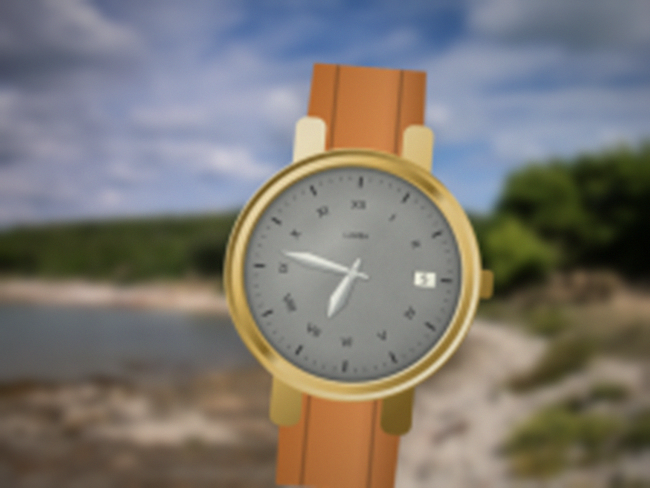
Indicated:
6 h 47 min
